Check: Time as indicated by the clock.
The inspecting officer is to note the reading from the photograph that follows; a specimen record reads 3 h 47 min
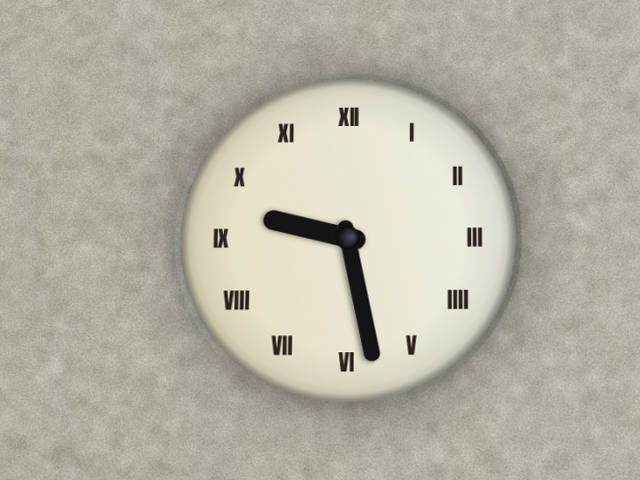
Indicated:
9 h 28 min
